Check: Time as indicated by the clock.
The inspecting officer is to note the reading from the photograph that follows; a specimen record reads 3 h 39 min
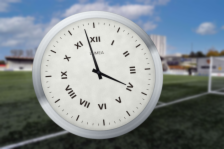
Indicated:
3 h 58 min
